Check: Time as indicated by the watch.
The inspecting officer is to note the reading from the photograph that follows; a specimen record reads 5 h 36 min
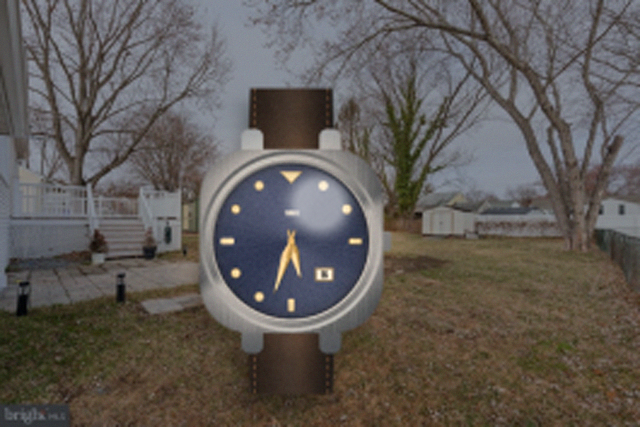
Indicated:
5 h 33 min
